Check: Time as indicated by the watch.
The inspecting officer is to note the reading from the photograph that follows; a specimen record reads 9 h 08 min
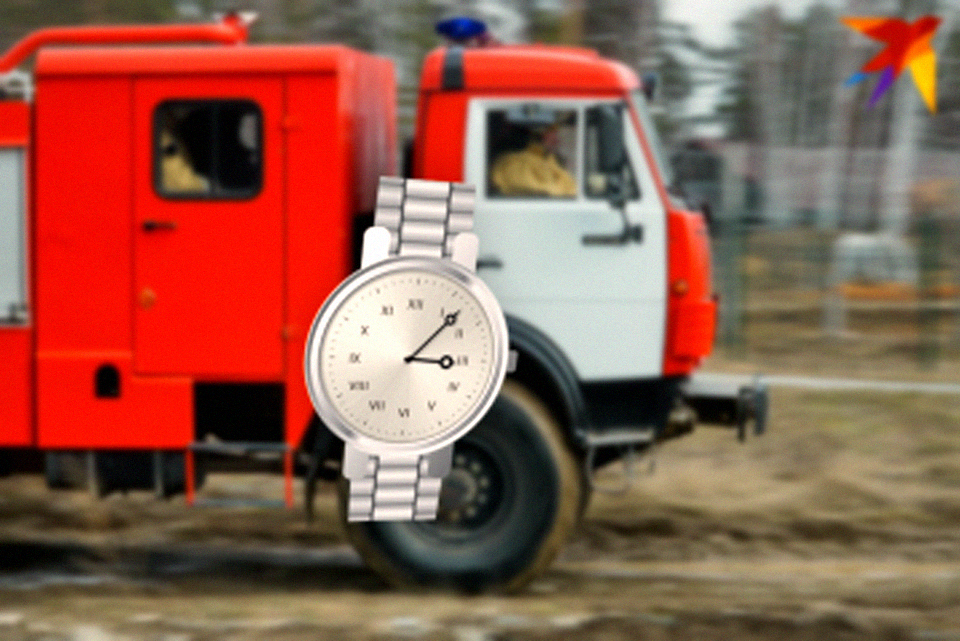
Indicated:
3 h 07 min
